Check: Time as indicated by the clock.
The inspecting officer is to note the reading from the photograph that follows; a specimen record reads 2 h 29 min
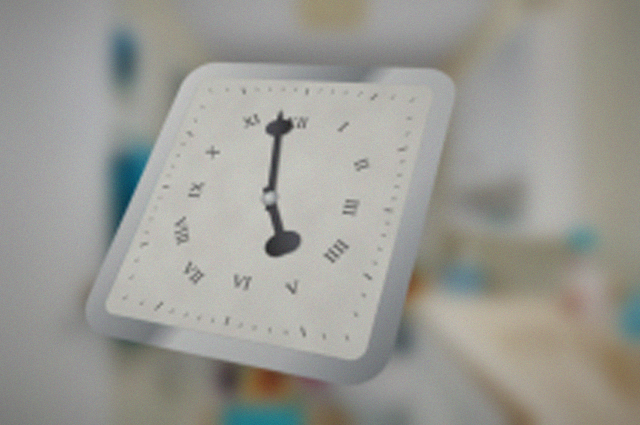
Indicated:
4 h 58 min
